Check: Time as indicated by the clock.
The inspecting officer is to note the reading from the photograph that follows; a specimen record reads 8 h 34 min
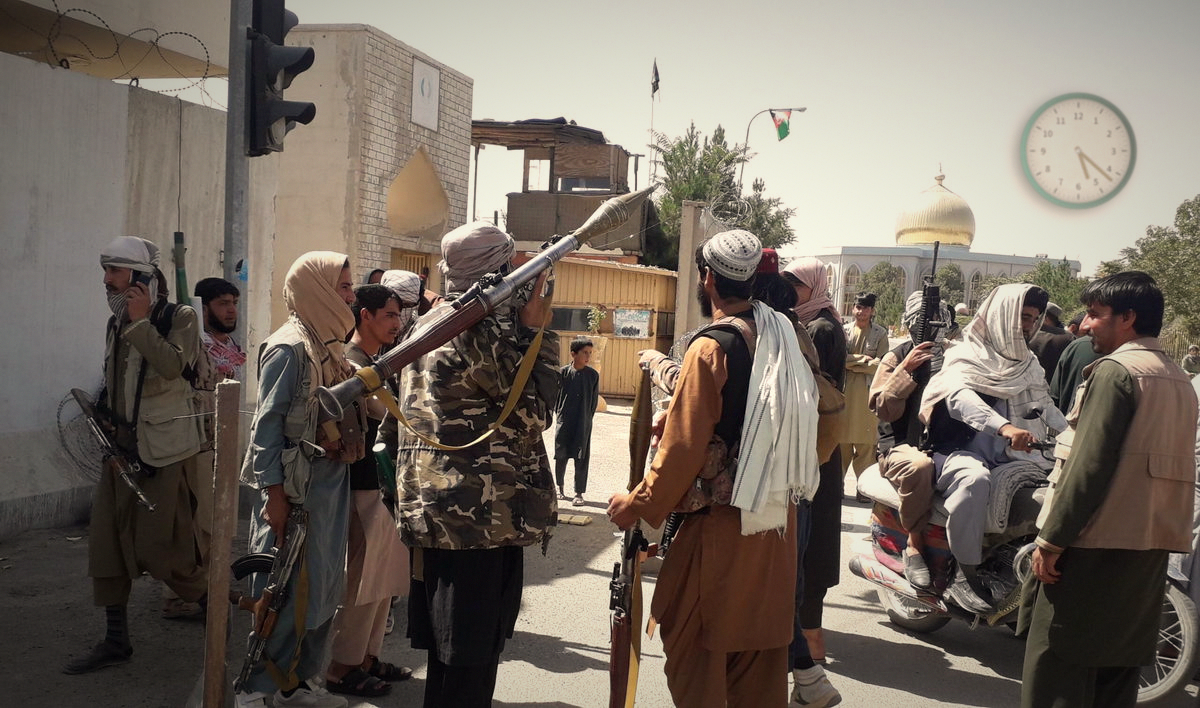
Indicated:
5 h 22 min
